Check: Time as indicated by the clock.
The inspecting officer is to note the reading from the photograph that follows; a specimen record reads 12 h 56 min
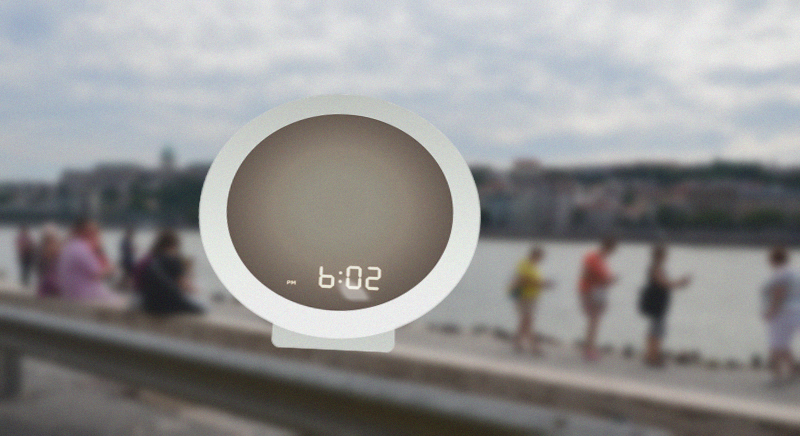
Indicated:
6 h 02 min
